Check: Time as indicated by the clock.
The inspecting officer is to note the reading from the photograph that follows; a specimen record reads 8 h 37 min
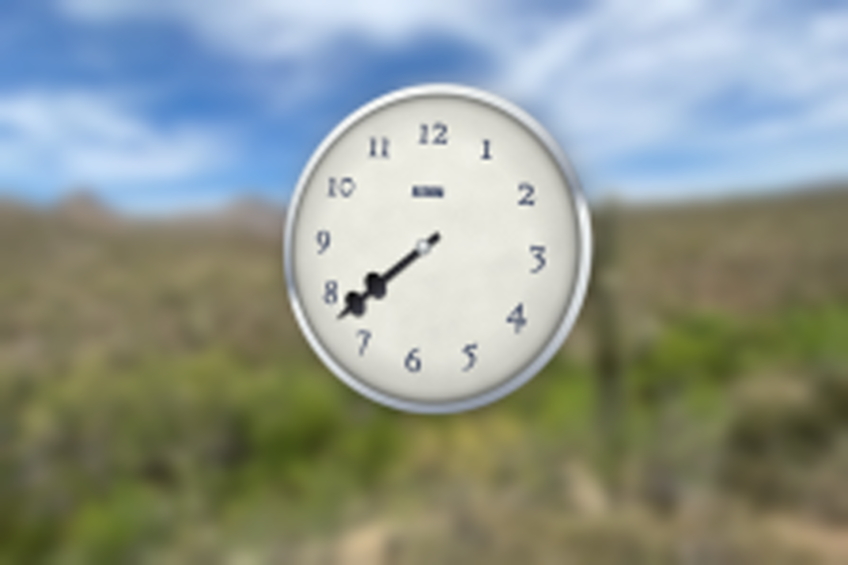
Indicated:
7 h 38 min
